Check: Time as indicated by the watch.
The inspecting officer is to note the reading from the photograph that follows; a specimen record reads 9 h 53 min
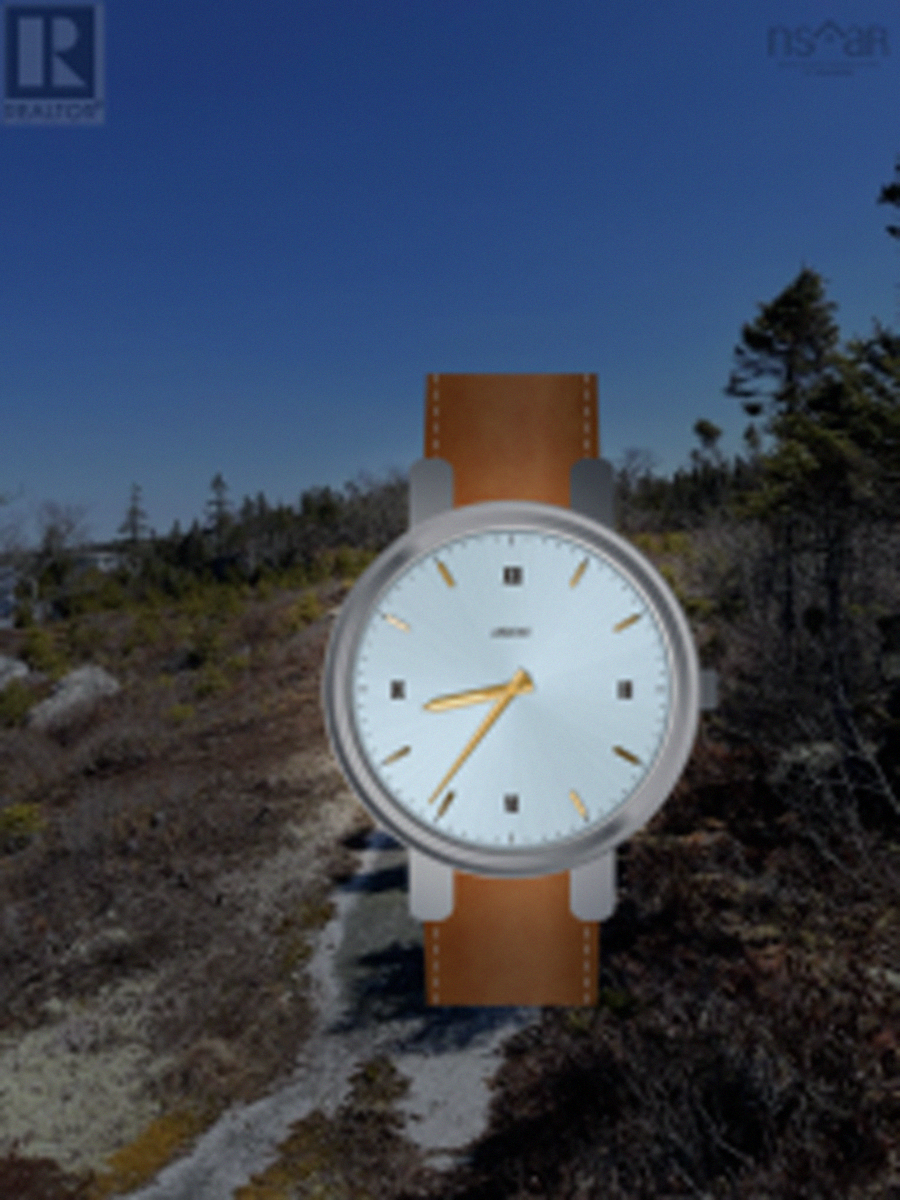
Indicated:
8 h 36 min
